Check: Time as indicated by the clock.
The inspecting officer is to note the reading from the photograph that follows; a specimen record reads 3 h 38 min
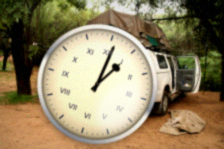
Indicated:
1 h 01 min
